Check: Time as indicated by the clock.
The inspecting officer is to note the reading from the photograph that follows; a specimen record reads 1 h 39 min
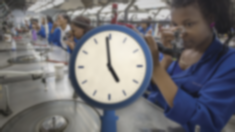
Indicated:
4 h 59 min
